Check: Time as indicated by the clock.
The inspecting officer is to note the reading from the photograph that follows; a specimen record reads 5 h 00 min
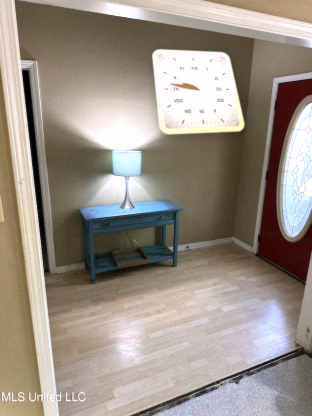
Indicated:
9 h 47 min
